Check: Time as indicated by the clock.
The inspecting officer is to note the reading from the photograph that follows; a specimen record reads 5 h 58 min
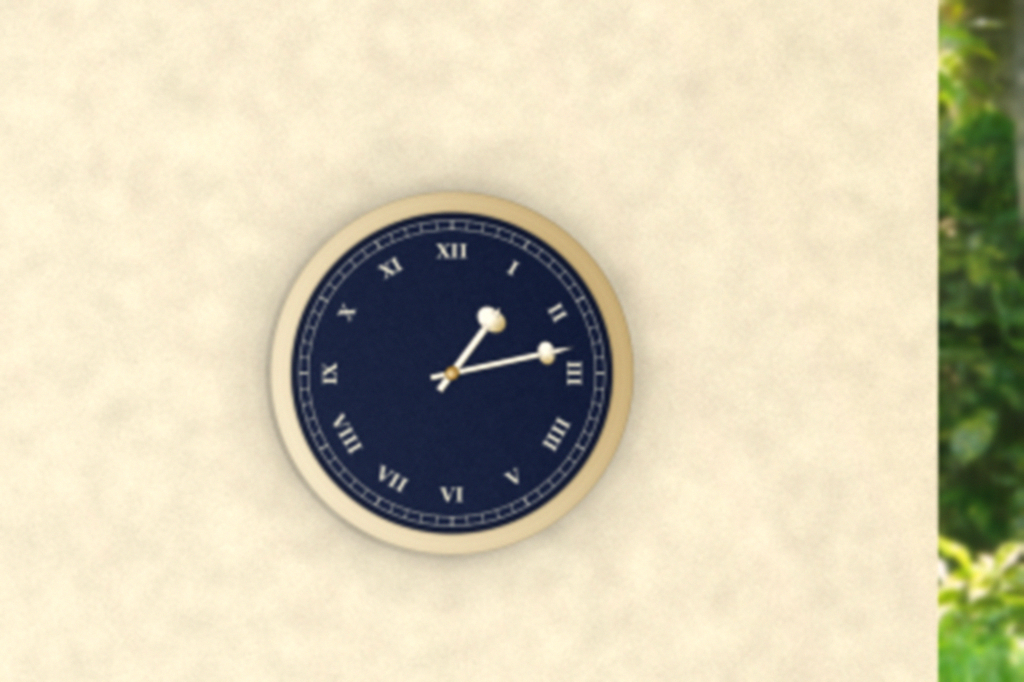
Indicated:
1 h 13 min
